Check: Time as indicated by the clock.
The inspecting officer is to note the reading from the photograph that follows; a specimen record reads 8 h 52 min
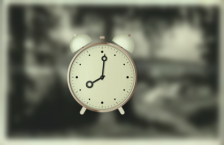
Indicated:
8 h 01 min
